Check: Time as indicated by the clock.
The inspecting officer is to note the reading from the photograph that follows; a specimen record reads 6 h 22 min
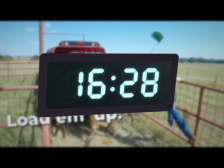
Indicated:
16 h 28 min
